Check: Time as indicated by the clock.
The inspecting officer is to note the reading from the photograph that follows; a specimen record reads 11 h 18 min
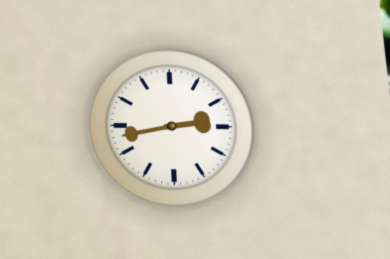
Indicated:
2 h 43 min
